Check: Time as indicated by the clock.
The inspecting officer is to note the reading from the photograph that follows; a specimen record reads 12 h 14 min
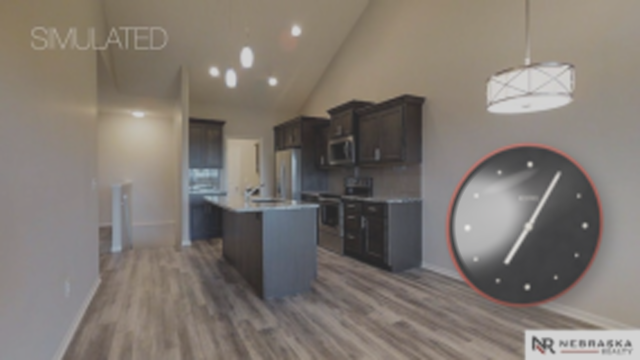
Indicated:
7 h 05 min
